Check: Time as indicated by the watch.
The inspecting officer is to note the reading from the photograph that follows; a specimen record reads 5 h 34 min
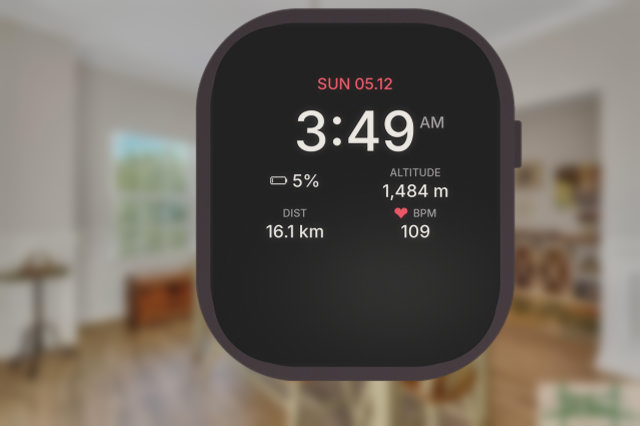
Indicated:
3 h 49 min
